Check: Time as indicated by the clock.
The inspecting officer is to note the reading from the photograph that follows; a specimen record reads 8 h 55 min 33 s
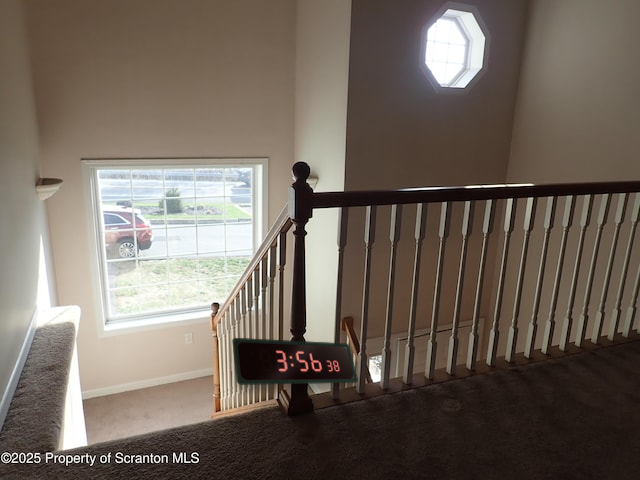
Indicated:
3 h 56 min 38 s
